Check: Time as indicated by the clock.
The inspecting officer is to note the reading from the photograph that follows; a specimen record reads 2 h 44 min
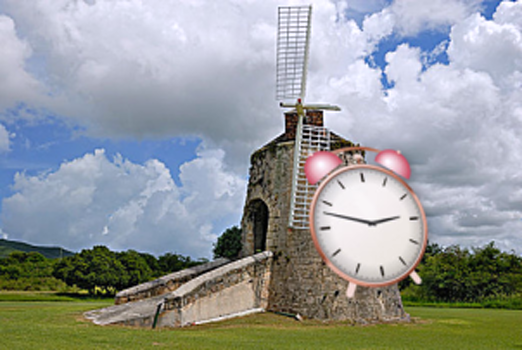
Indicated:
2 h 48 min
